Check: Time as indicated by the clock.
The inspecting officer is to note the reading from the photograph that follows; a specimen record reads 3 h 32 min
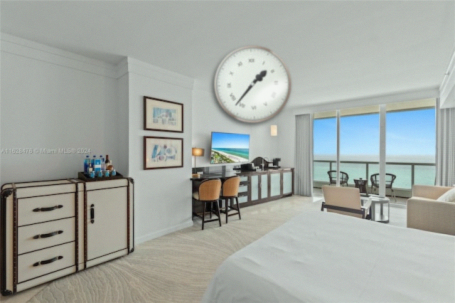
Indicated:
1 h 37 min
